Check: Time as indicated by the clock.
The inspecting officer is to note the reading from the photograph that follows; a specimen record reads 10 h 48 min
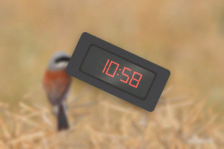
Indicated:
10 h 58 min
